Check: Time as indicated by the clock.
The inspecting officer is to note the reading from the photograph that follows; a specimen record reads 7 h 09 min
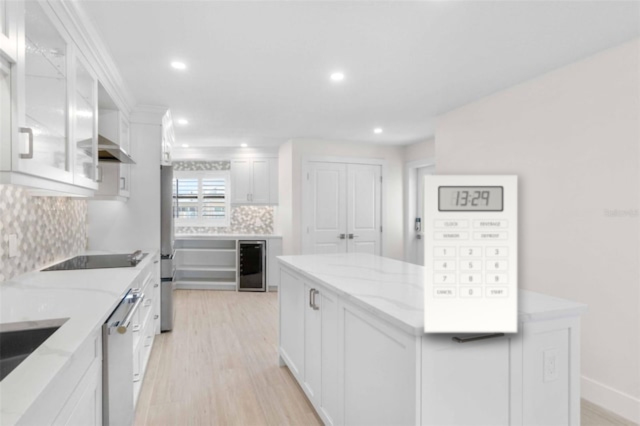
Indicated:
13 h 29 min
